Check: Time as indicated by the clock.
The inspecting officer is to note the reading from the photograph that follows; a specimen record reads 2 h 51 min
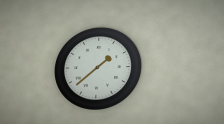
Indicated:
1 h 38 min
